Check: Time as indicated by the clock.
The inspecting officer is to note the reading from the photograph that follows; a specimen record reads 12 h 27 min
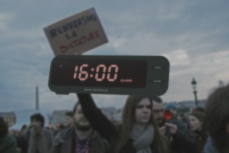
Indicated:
16 h 00 min
